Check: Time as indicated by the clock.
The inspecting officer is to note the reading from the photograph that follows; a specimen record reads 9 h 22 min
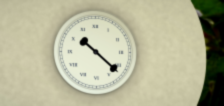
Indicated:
10 h 22 min
